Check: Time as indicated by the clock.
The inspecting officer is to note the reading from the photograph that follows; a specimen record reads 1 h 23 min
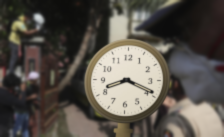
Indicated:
8 h 19 min
